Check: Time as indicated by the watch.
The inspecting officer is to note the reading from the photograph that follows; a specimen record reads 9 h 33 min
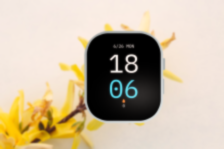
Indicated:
18 h 06 min
